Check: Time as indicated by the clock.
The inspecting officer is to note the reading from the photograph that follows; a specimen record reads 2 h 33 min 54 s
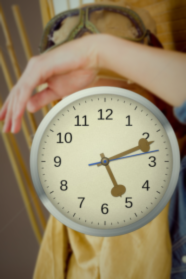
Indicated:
5 h 11 min 13 s
